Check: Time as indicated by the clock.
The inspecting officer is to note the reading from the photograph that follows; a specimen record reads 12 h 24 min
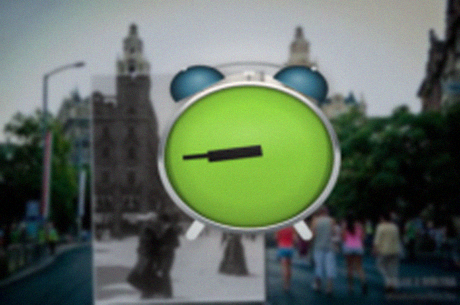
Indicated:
8 h 44 min
